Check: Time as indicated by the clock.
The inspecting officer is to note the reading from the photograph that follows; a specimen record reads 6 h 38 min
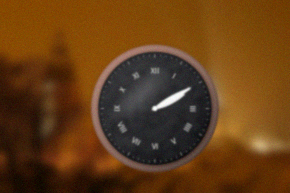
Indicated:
2 h 10 min
